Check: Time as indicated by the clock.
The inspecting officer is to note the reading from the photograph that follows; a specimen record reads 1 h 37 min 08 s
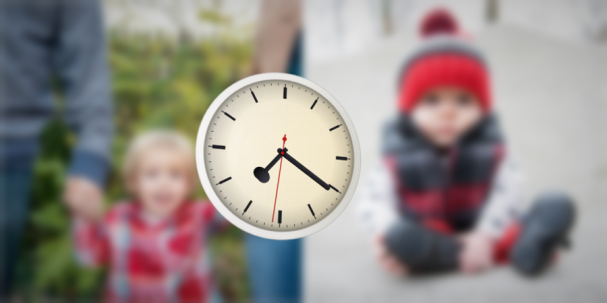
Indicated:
7 h 20 min 31 s
